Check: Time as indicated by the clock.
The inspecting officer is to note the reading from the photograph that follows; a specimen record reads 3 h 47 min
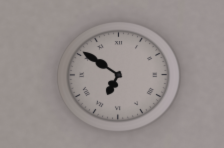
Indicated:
6 h 51 min
